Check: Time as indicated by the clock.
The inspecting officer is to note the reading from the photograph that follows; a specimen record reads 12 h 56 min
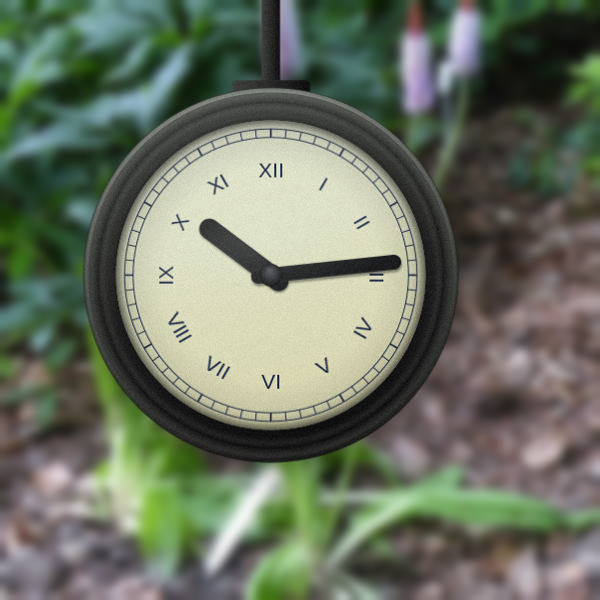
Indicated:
10 h 14 min
